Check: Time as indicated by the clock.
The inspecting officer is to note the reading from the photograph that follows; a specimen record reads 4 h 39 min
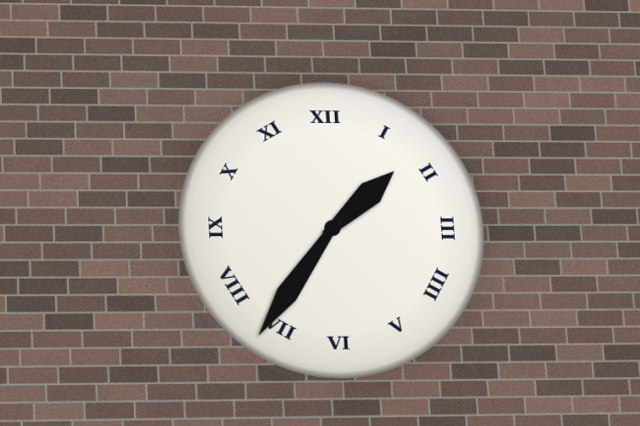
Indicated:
1 h 36 min
